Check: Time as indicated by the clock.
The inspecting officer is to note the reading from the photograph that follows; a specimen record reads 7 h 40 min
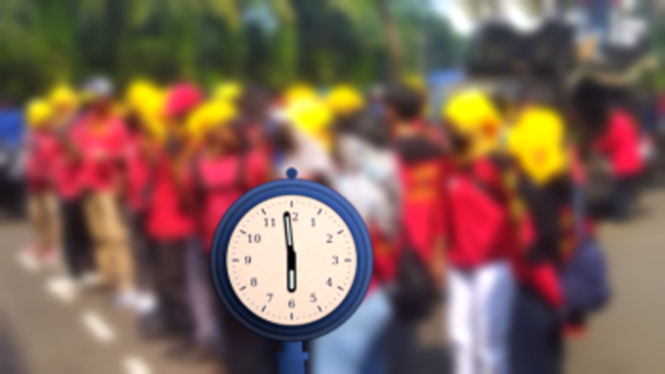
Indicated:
5 h 59 min
